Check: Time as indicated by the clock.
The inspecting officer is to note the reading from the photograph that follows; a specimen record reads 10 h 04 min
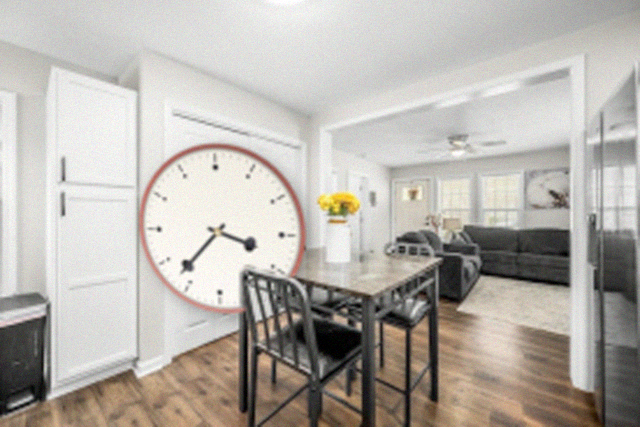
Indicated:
3 h 37 min
